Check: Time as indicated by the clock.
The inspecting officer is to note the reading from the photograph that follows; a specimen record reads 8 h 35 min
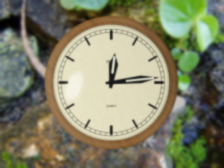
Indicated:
12 h 14 min
